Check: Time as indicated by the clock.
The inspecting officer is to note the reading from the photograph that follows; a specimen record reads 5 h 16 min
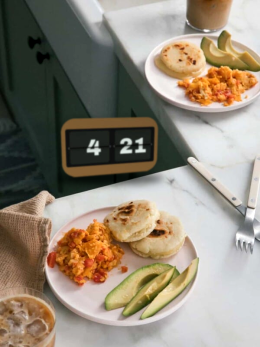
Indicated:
4 h 21 min
